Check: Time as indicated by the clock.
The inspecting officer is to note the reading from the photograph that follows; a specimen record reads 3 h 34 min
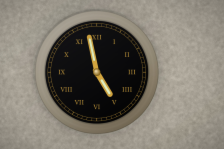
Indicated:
4 h 58 min
